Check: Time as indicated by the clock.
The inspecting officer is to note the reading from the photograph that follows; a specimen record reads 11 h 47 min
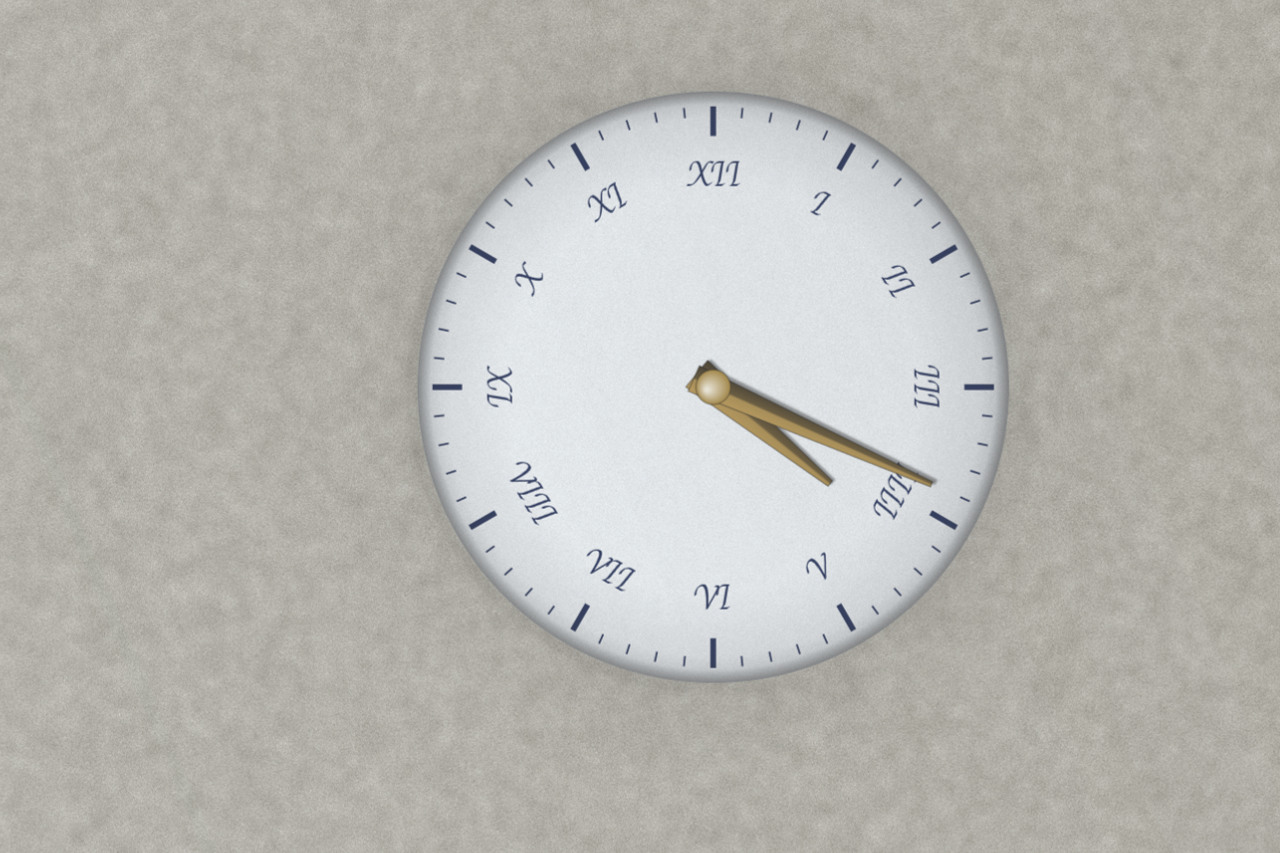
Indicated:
4 h 19 min
